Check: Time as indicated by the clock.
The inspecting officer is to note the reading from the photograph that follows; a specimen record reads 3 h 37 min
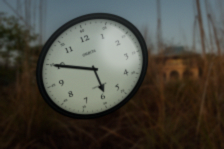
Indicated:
5 h 50 min
